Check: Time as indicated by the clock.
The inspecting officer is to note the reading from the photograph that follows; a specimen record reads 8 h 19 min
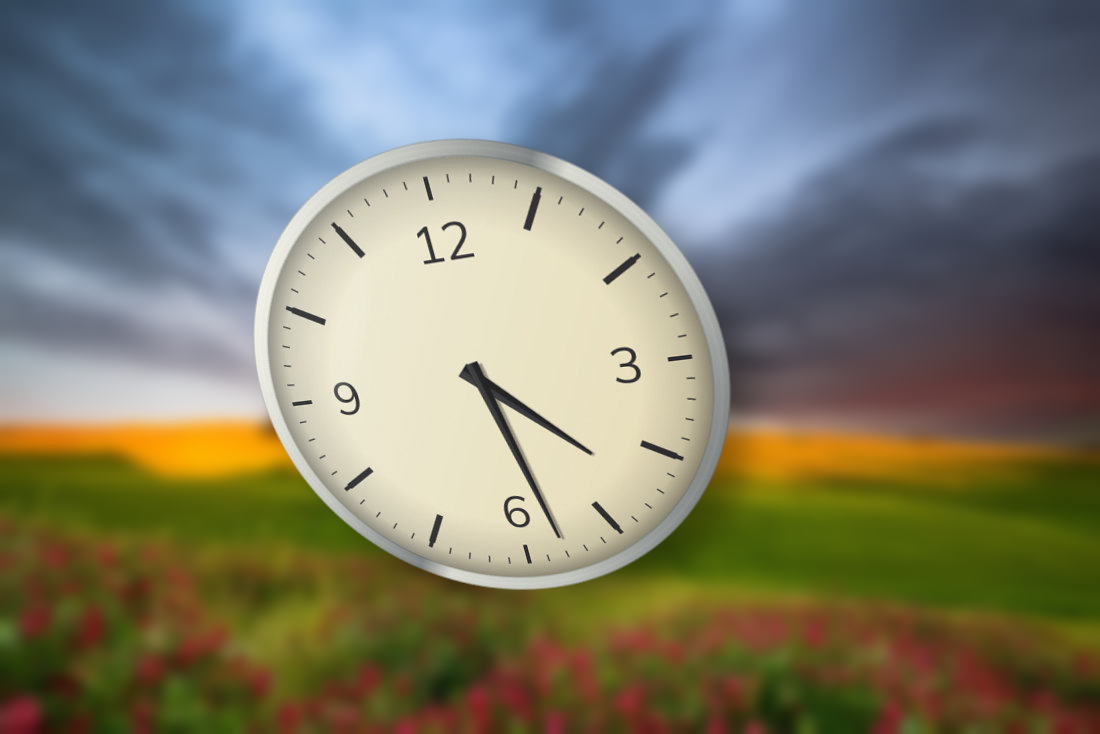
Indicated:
4 h 28 min
